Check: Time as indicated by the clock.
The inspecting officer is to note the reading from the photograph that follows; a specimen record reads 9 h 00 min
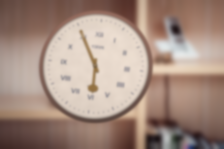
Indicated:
5 h 55 min
